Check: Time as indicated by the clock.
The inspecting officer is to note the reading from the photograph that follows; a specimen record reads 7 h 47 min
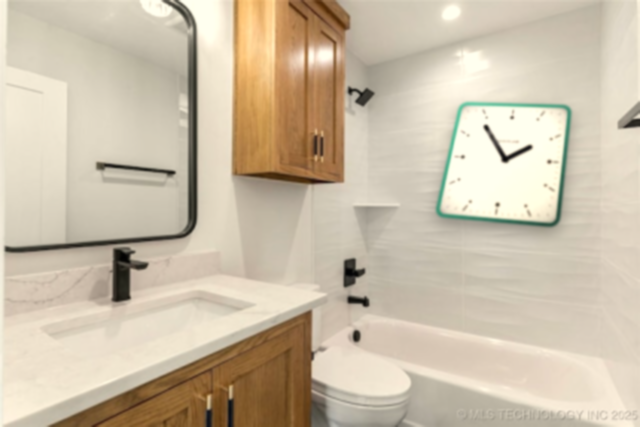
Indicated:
1 h 54 min
